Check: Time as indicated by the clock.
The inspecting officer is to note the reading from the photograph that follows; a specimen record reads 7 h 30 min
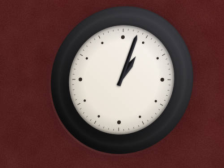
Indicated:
1 h 03 min
